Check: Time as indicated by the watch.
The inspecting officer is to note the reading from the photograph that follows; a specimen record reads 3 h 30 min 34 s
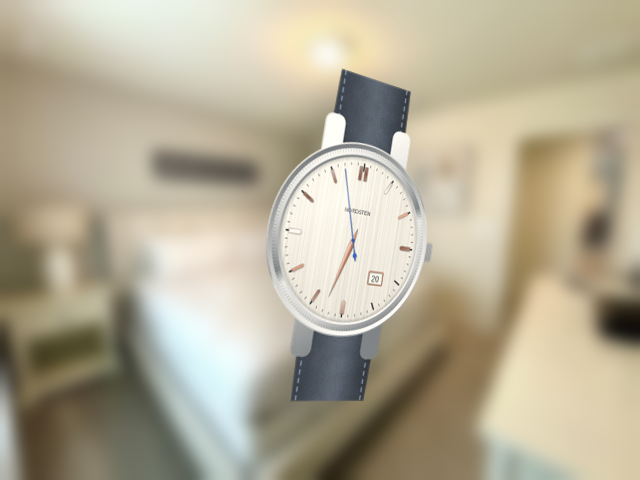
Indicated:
6 h 32 min 57 s
